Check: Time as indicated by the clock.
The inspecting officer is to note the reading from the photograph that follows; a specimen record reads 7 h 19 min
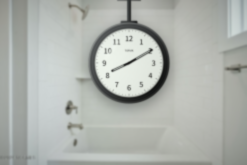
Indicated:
8 h 10 min
